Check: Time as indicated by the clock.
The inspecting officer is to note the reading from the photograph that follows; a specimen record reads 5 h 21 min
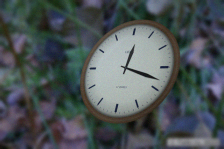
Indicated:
12 h 18 min
